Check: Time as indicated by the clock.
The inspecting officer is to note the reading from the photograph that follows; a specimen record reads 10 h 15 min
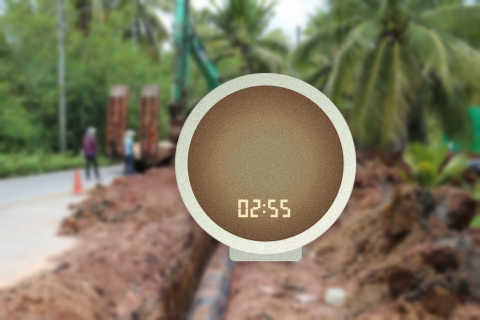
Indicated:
2 h 55 min
